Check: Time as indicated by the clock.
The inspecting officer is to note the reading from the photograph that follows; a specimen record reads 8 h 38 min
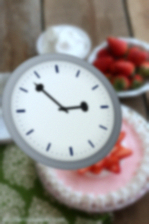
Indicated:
2 h 53 min
